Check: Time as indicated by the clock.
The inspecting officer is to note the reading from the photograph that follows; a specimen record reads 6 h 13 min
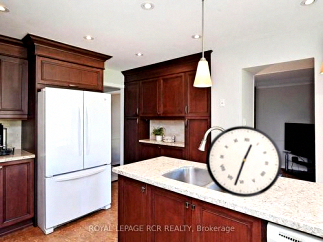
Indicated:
12 h 32 min
